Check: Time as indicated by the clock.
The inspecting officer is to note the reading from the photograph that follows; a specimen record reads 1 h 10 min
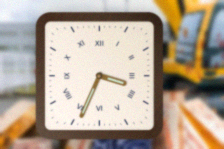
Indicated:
3 h 34 min
